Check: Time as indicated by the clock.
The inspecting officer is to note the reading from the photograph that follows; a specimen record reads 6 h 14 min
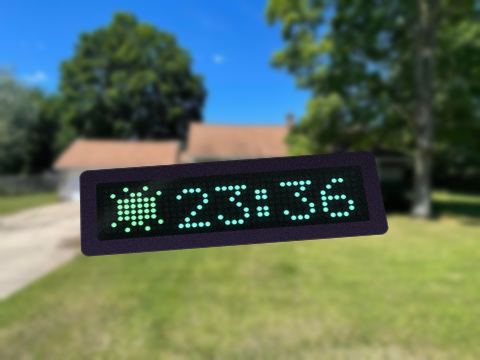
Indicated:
23 h 36 min
